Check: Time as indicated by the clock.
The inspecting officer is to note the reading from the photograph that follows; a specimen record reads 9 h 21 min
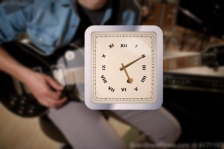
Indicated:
5 h 10 min
